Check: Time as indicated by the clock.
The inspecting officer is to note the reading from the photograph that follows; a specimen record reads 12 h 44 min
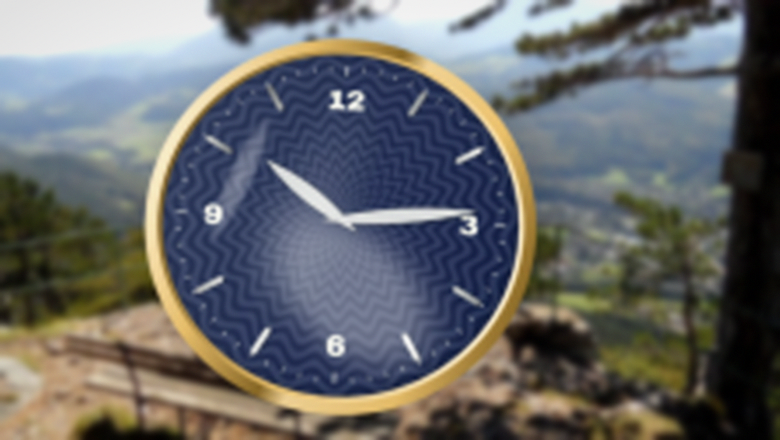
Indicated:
10 h 14 min
